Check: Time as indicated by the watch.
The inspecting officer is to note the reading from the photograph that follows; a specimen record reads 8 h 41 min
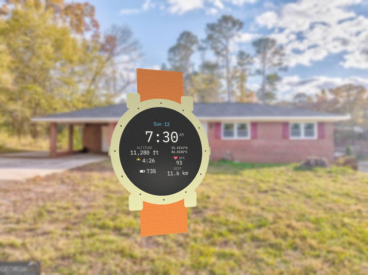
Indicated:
7 h 30 min
